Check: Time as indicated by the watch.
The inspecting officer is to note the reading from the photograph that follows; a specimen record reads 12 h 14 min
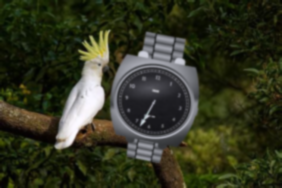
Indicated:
6 h 33 min
